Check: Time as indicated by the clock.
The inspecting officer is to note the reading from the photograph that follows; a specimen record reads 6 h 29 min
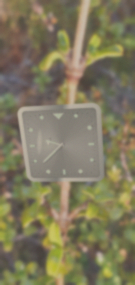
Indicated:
9 h 38 min
